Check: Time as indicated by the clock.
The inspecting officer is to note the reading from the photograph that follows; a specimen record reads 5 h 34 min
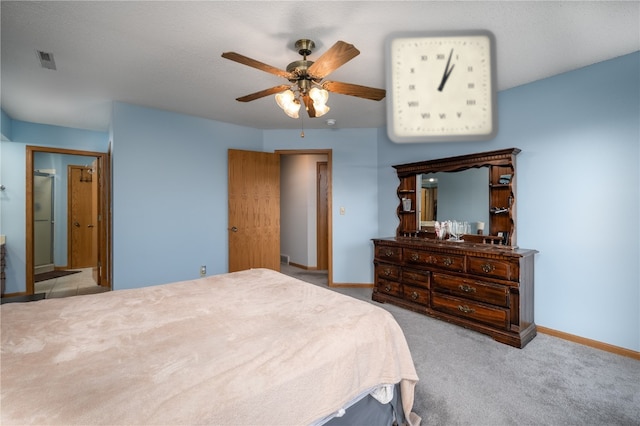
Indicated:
1 h 03 min
